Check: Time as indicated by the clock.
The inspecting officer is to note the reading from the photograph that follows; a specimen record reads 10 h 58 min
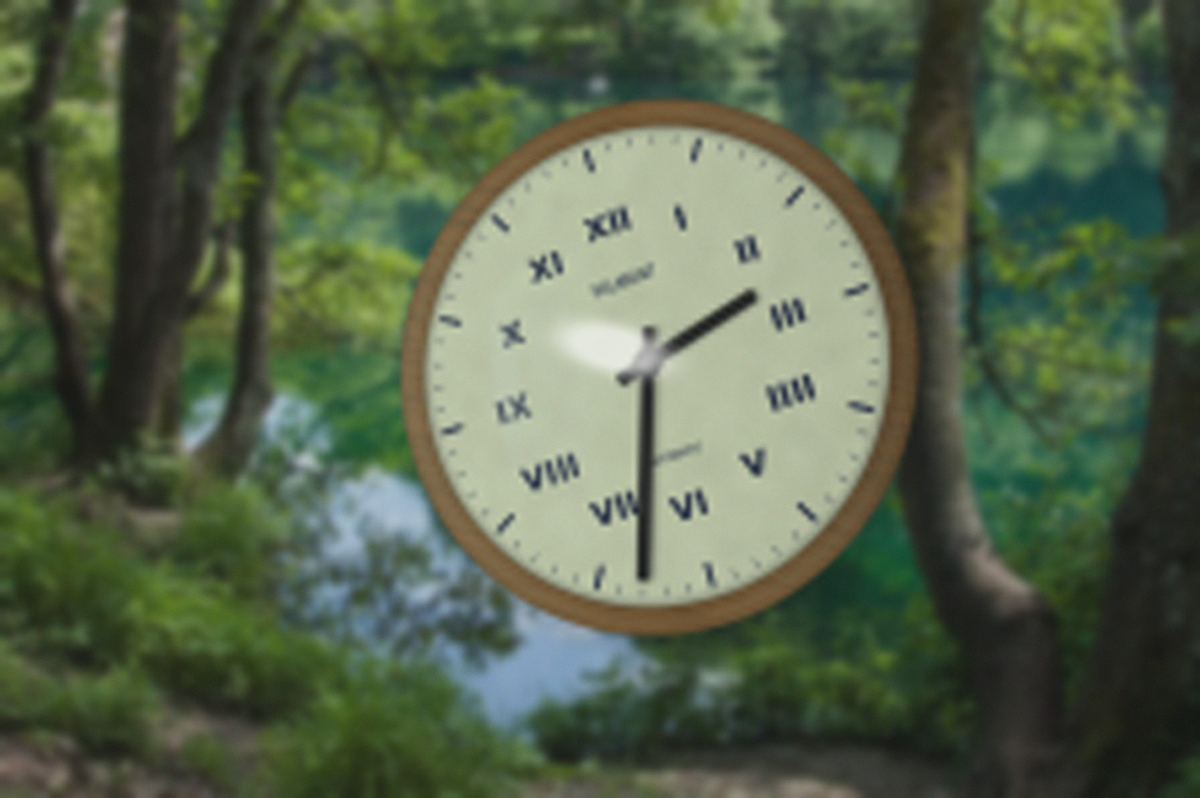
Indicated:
2 h 33 min
